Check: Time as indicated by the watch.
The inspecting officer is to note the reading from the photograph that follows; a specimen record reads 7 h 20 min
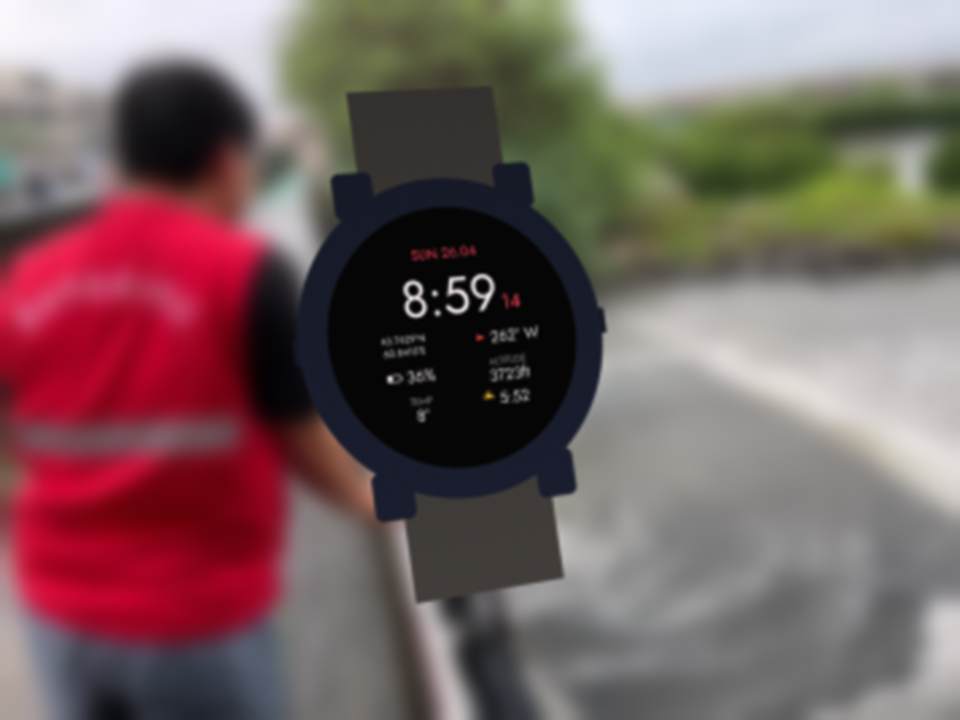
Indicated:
8 h 59 min
